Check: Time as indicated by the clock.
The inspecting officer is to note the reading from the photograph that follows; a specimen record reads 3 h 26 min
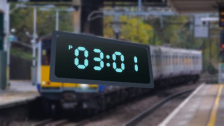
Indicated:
3 h 01 min
